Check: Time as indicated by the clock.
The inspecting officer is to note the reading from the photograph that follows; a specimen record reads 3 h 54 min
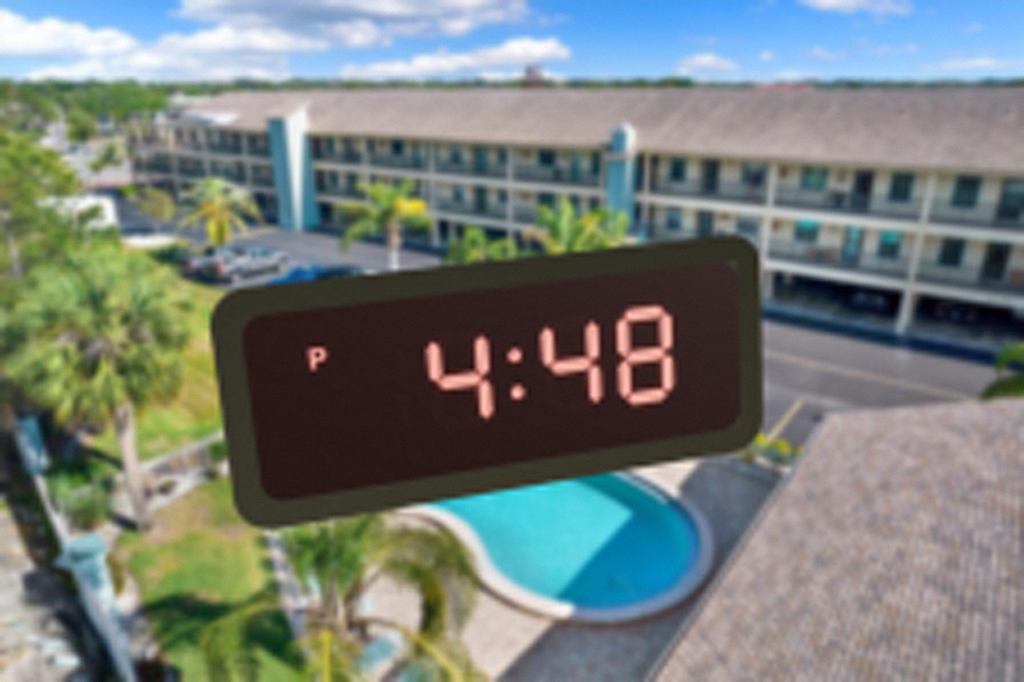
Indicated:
4 h 48 min
